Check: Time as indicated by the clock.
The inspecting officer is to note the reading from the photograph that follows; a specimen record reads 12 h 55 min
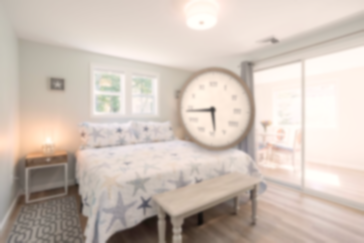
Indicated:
5 h 44 min
